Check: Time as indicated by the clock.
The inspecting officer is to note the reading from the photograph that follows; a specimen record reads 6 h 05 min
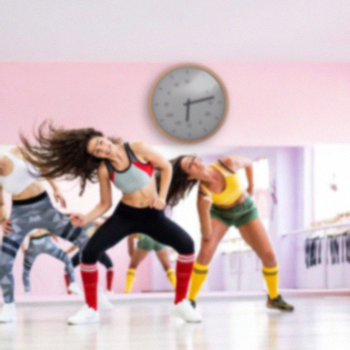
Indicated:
6 h 13 min
